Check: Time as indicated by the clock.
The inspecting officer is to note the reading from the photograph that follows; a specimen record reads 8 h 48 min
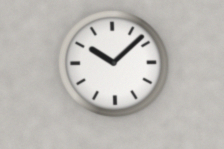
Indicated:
10 h 08 min
